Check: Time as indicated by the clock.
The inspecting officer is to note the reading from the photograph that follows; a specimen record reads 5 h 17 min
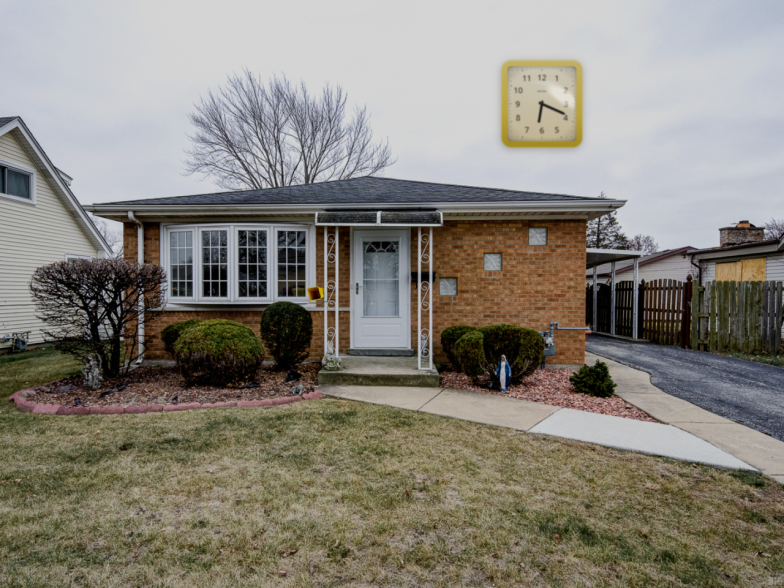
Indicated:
6 h 19 min
